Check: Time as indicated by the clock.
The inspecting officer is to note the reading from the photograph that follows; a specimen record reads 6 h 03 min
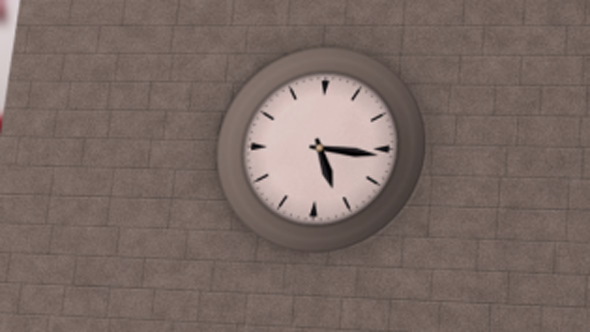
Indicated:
5 h 16 min
